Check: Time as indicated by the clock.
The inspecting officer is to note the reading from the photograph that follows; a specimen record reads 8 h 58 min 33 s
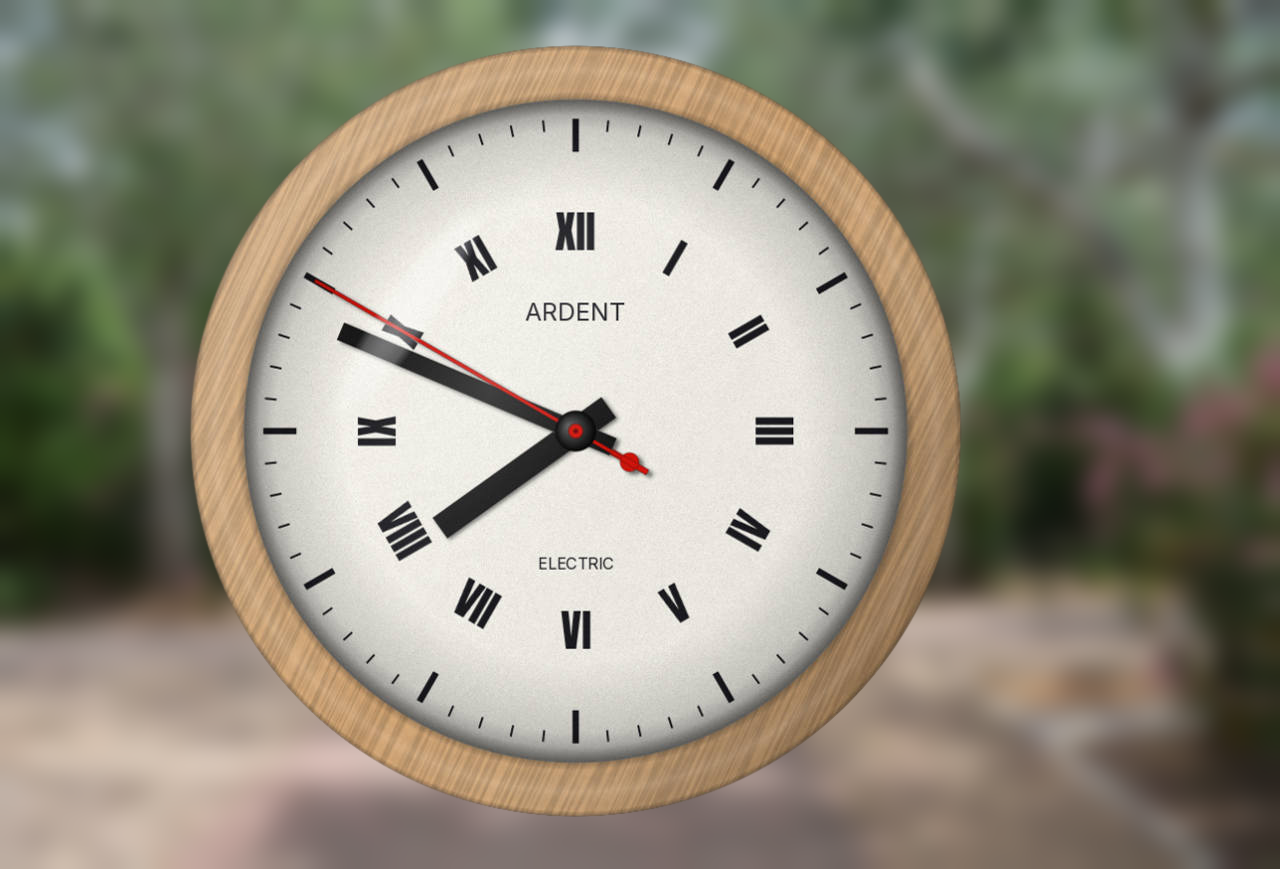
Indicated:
7 h 48 min 50 s
